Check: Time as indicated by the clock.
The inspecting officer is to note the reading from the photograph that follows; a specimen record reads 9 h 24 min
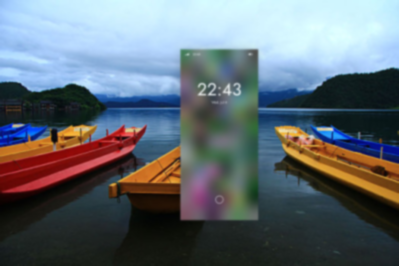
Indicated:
22 h 43 min
